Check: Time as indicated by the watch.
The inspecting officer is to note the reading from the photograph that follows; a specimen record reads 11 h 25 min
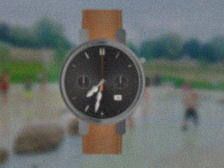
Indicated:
7 h 32 min
